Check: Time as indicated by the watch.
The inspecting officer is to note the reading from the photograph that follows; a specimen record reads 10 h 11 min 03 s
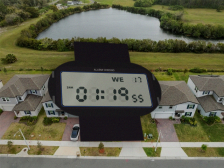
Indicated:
1 h 19 min 55 s
